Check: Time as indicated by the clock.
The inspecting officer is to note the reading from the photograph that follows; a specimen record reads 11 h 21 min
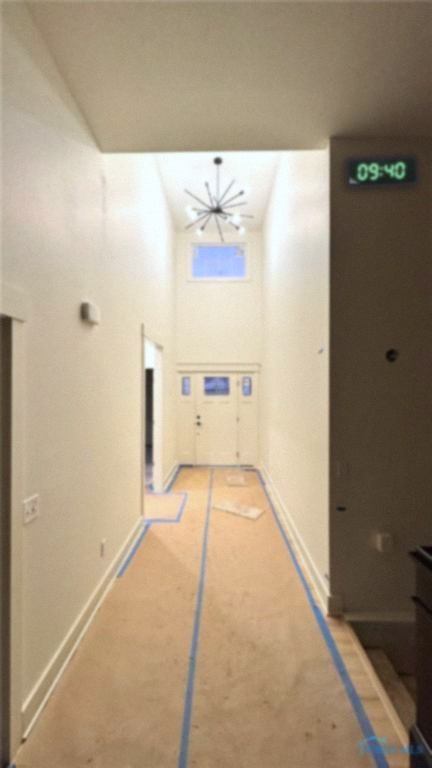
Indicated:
9 h 40 min
